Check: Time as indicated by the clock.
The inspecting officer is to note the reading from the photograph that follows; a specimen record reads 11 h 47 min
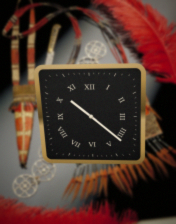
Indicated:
10 h 22 min
